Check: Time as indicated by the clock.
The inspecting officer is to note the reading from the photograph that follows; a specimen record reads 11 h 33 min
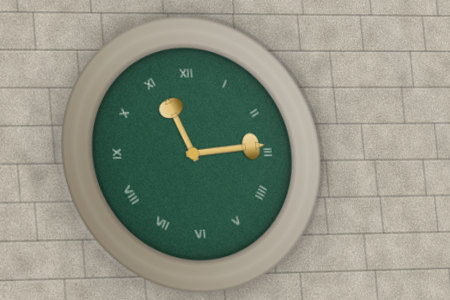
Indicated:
11 h 14 min
